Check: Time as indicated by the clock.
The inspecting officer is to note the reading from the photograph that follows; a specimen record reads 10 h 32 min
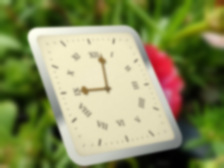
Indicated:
9 h 02 min
